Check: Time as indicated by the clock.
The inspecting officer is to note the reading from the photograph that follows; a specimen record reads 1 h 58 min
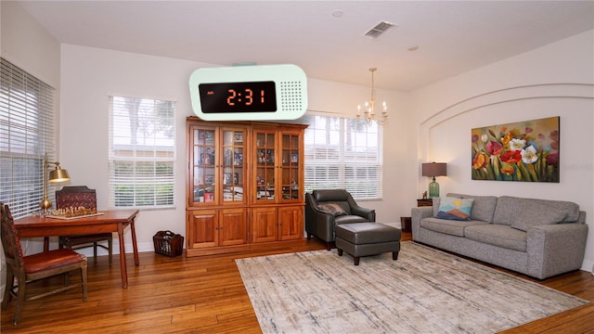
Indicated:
2 h 31 min
